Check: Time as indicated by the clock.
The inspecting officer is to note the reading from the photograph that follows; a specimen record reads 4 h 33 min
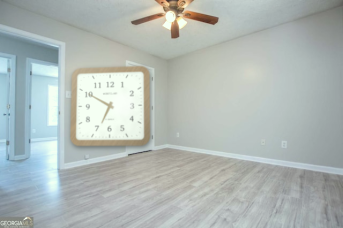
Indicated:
6 h 50 min
